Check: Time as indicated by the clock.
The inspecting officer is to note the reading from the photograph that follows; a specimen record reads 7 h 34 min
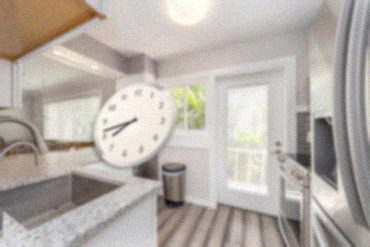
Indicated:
7 h 42 min
